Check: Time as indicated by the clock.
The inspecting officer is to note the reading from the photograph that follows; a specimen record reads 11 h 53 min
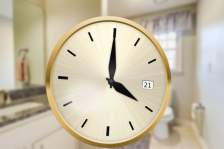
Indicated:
4 h 00 min
